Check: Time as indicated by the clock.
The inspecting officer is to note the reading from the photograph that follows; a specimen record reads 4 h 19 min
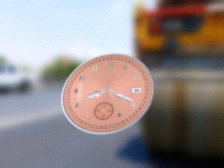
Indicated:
8 h 19 min
